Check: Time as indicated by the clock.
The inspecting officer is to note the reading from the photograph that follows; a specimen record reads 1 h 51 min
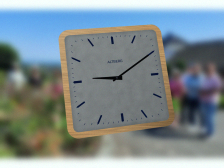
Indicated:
9 h 10 min
